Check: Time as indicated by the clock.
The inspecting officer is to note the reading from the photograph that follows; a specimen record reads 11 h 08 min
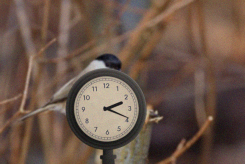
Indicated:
2 h 19 min
